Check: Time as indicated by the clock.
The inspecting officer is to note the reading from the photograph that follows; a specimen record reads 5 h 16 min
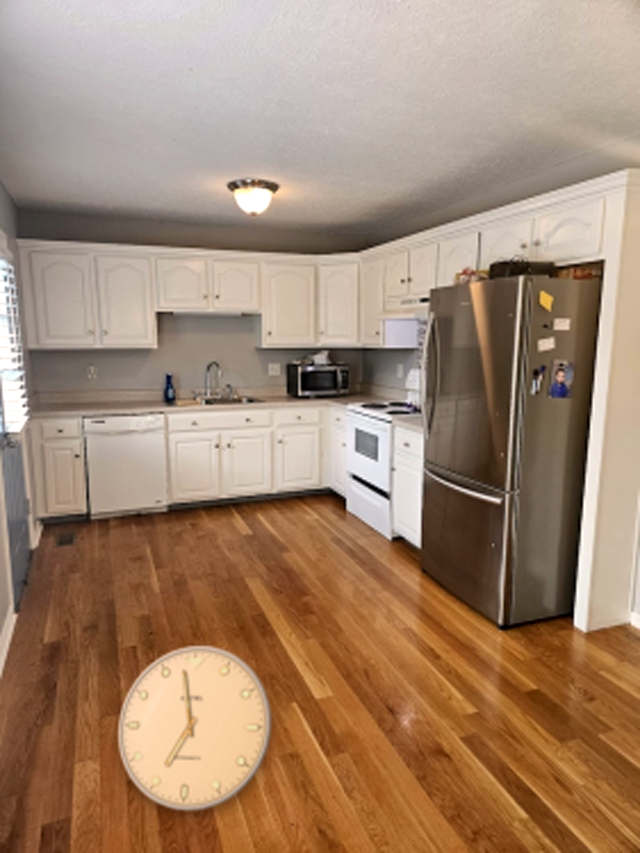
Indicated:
6 h 58 min
